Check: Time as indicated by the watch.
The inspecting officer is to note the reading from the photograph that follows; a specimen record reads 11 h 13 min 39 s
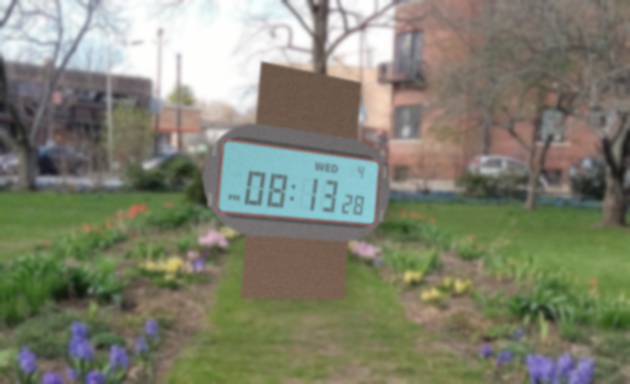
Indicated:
8 h 13 min 28 s
